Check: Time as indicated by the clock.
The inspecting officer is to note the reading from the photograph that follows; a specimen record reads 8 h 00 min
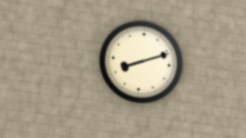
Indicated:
8 h 11 min
